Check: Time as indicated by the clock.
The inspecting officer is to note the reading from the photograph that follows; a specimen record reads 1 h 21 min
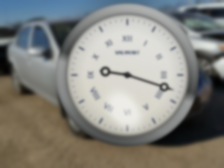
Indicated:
9 h 18 min
